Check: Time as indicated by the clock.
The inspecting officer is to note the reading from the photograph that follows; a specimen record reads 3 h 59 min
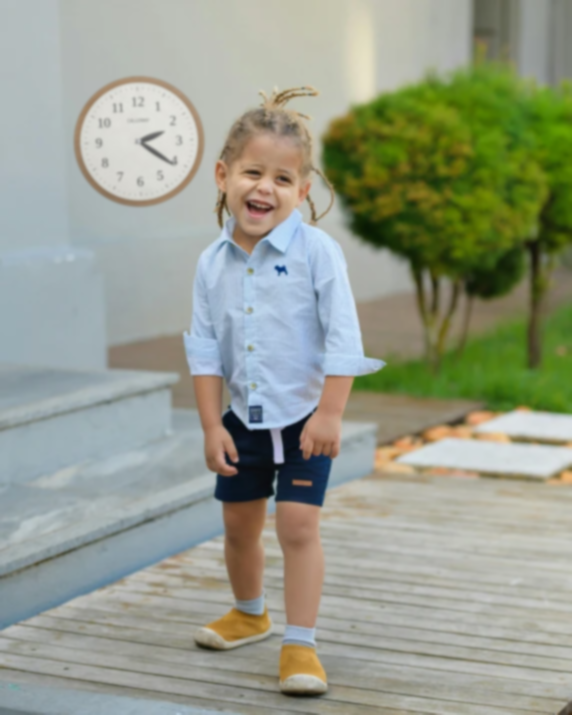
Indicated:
2 h 21 min
